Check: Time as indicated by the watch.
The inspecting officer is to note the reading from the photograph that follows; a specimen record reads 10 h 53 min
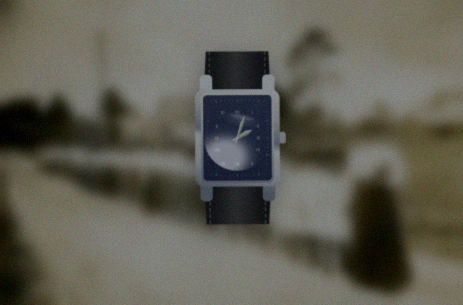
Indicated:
2 h 03 min
